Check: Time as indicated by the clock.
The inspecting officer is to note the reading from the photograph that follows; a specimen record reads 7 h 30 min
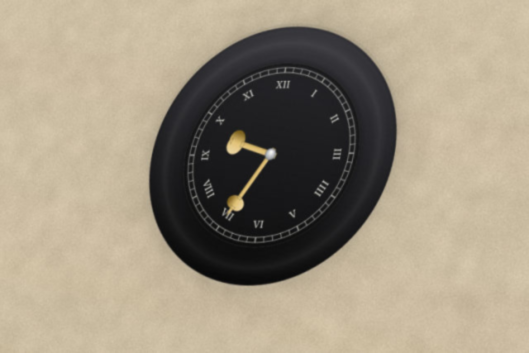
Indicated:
9 h 35 min
